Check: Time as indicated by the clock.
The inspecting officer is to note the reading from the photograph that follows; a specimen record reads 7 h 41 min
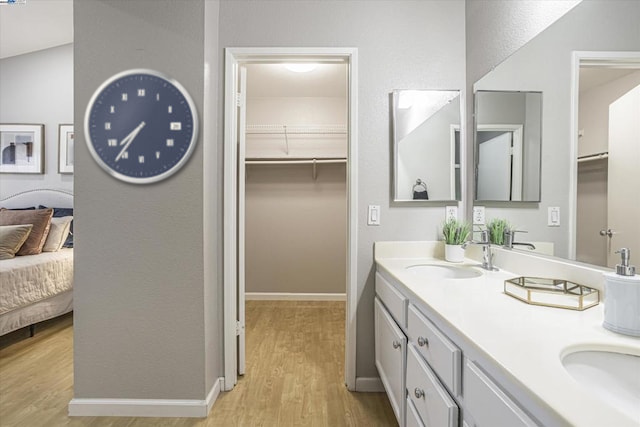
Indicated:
7 h 36 min
